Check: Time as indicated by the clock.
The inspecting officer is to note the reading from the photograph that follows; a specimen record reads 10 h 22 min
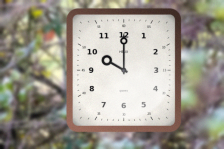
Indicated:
10 h 00 min
